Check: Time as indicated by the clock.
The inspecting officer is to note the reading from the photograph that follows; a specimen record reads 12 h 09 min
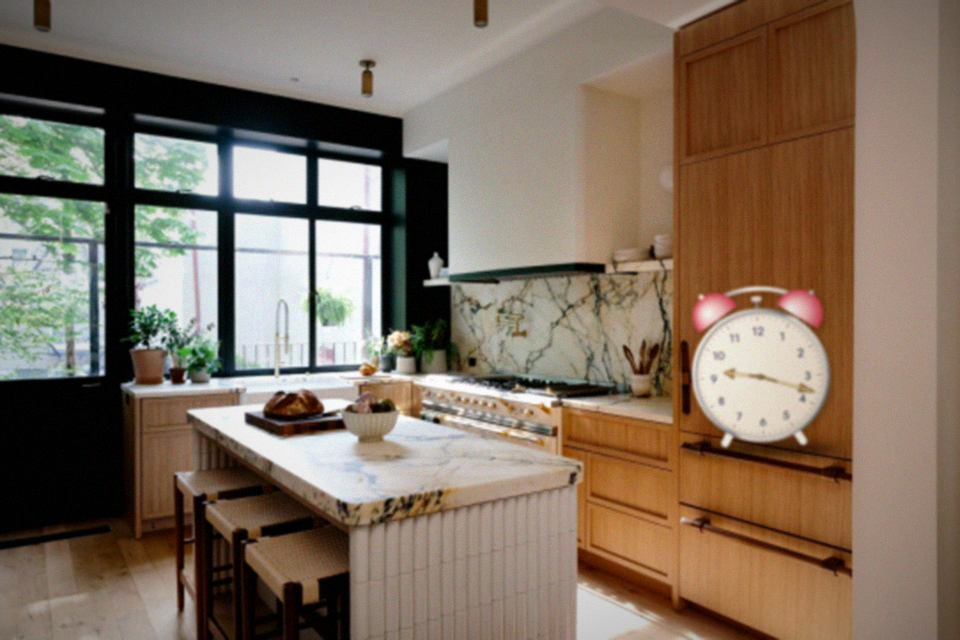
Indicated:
9 h 18 min
